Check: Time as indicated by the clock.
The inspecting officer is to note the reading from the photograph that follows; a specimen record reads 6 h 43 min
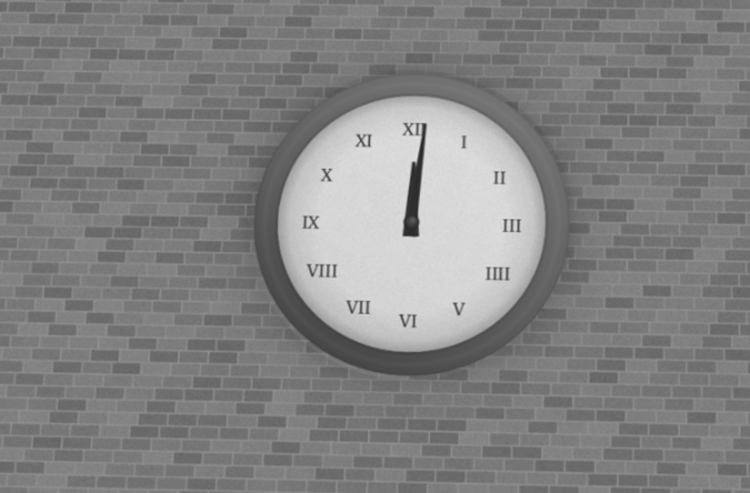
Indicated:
12 h 01 min
